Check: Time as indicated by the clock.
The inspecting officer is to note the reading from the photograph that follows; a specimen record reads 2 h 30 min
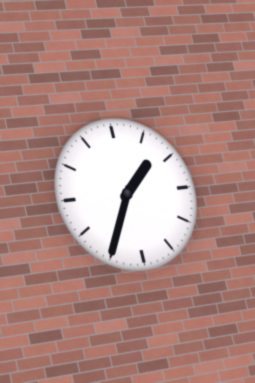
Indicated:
1 h 35 min
